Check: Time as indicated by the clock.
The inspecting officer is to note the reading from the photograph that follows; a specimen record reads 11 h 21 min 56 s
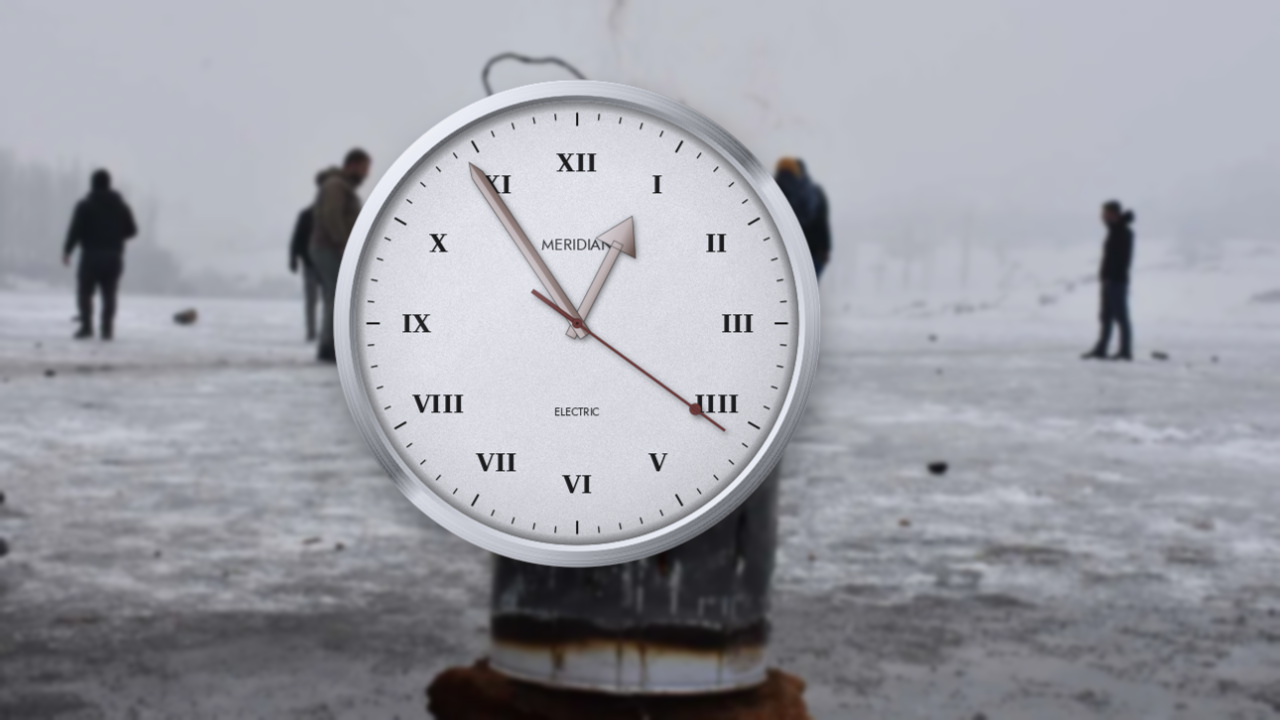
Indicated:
12 h 54 min 21 s
